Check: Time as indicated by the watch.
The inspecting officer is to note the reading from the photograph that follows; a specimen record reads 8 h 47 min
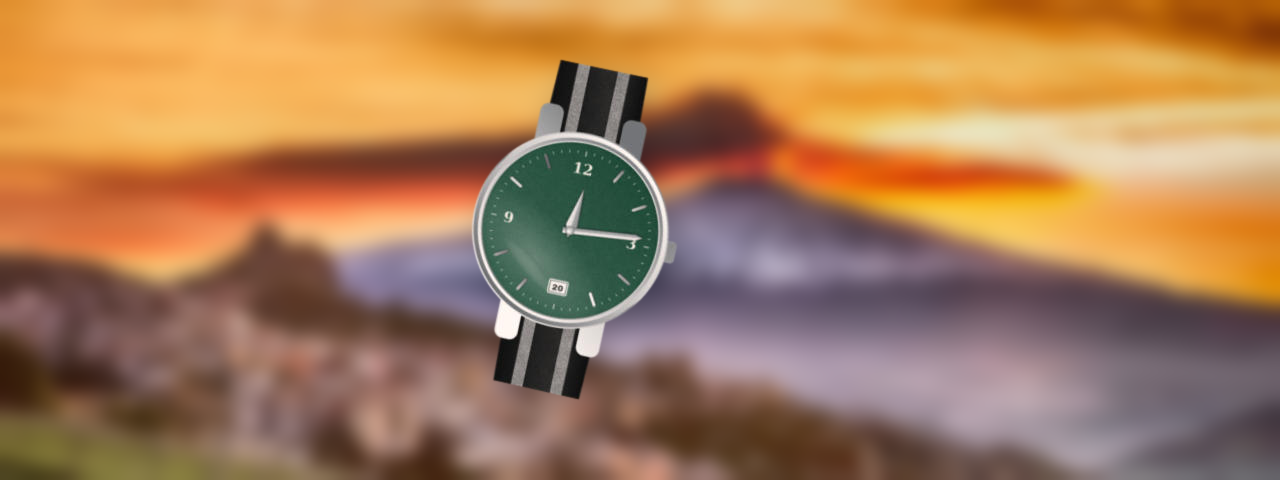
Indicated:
12 h 14 min
